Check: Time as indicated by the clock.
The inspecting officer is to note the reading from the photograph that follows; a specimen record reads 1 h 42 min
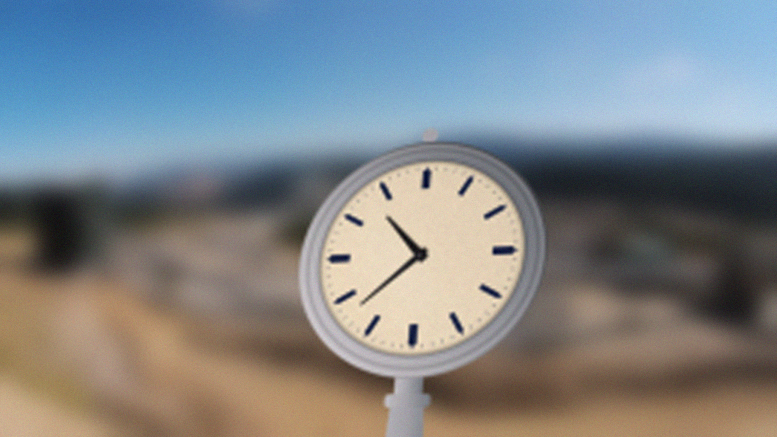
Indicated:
10 h 38 min
